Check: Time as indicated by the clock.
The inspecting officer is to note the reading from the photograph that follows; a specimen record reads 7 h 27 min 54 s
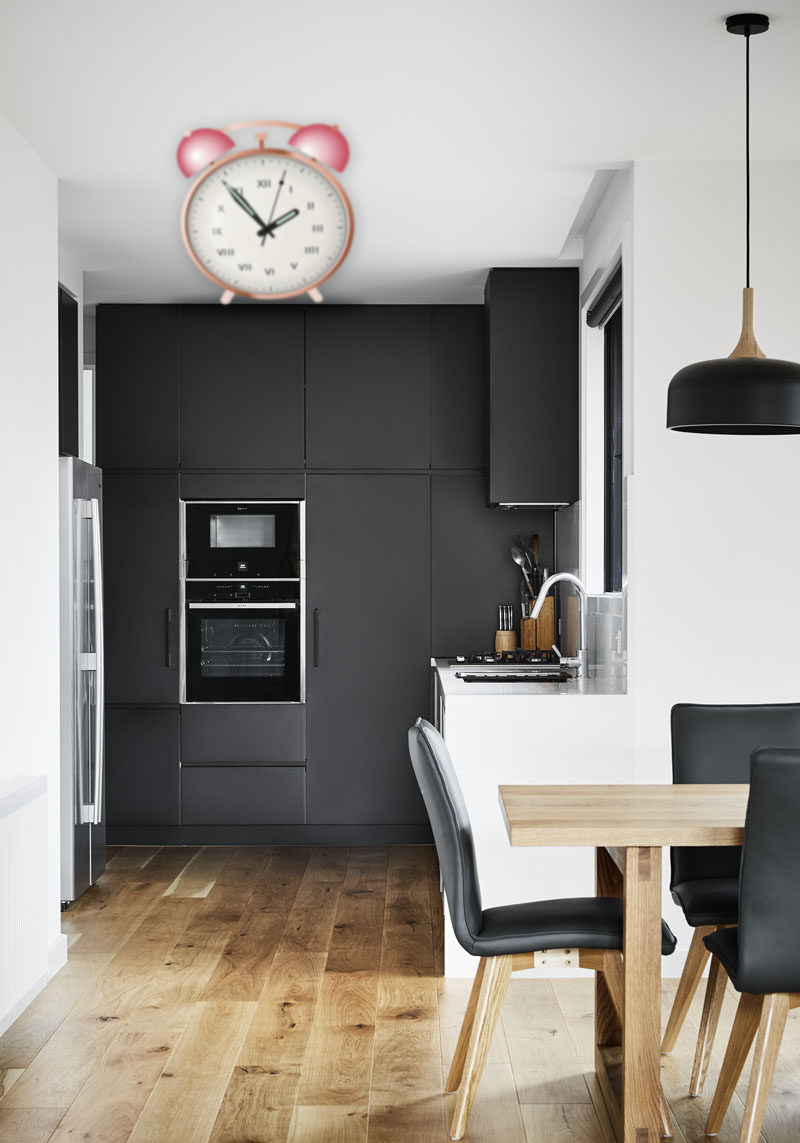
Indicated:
1 h 54 min 03 s
